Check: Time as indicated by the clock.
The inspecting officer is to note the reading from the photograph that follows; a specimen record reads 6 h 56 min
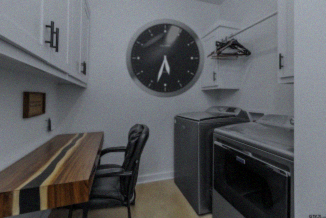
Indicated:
5 h 33 min
